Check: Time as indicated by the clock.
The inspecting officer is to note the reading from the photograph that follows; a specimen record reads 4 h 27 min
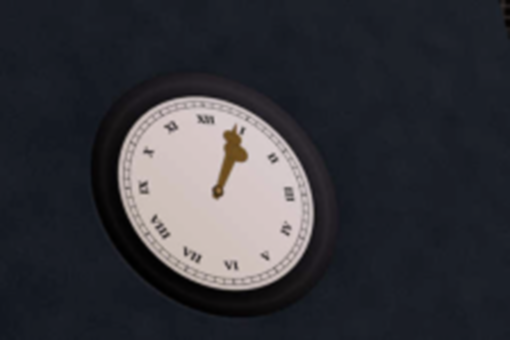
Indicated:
1 h 04 min
